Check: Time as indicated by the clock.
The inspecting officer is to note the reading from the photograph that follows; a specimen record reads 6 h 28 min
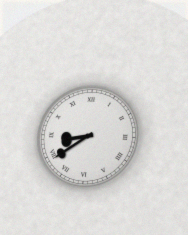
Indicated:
8 h 39 min
